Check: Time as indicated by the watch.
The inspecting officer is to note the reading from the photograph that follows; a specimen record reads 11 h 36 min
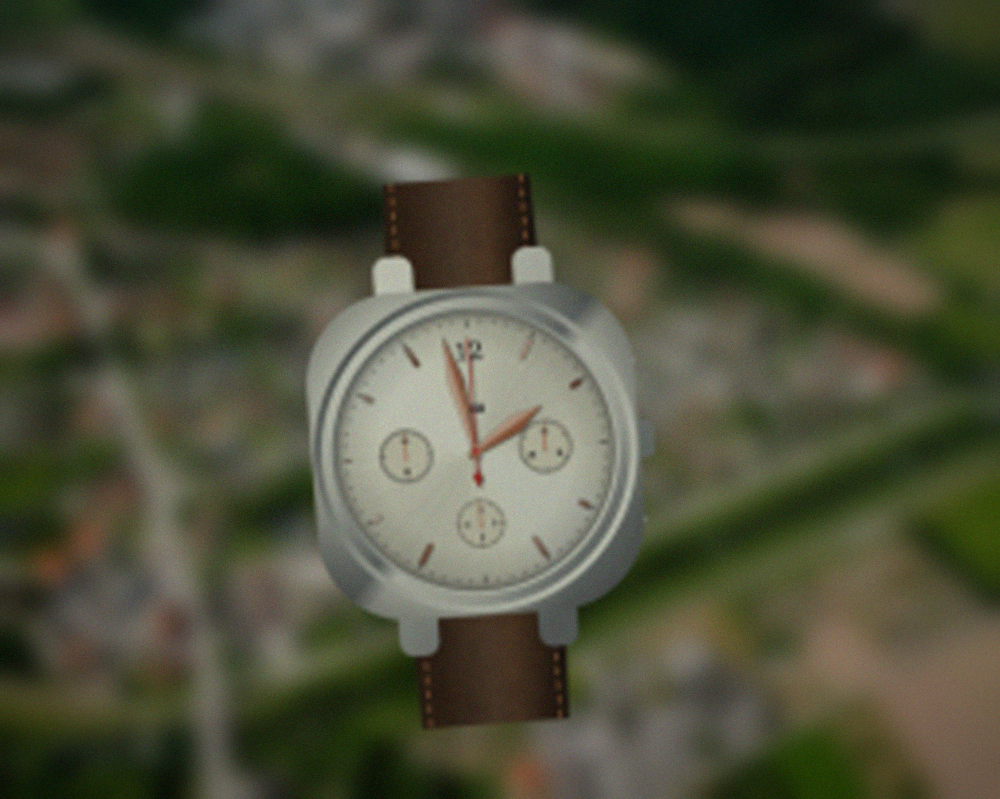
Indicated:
1 h 58 min
